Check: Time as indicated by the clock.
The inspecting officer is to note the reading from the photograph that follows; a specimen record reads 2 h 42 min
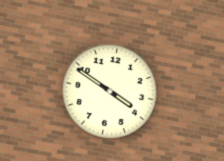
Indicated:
3 h 49 min
